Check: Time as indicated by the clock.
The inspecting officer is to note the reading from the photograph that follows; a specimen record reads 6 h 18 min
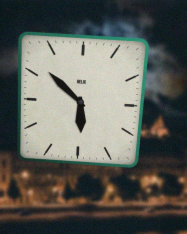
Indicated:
5 h 52 min
